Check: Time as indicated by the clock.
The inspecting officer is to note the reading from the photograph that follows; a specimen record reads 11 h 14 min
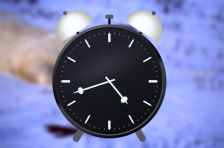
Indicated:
4 h 42 min
